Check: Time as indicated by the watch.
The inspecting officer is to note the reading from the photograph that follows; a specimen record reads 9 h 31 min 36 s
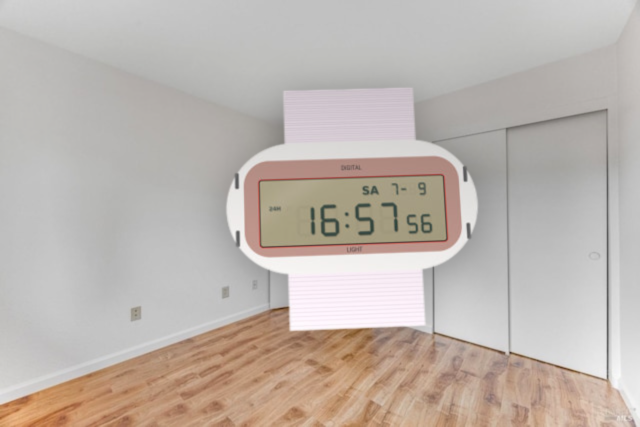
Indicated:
16 h 57 min 56 s
